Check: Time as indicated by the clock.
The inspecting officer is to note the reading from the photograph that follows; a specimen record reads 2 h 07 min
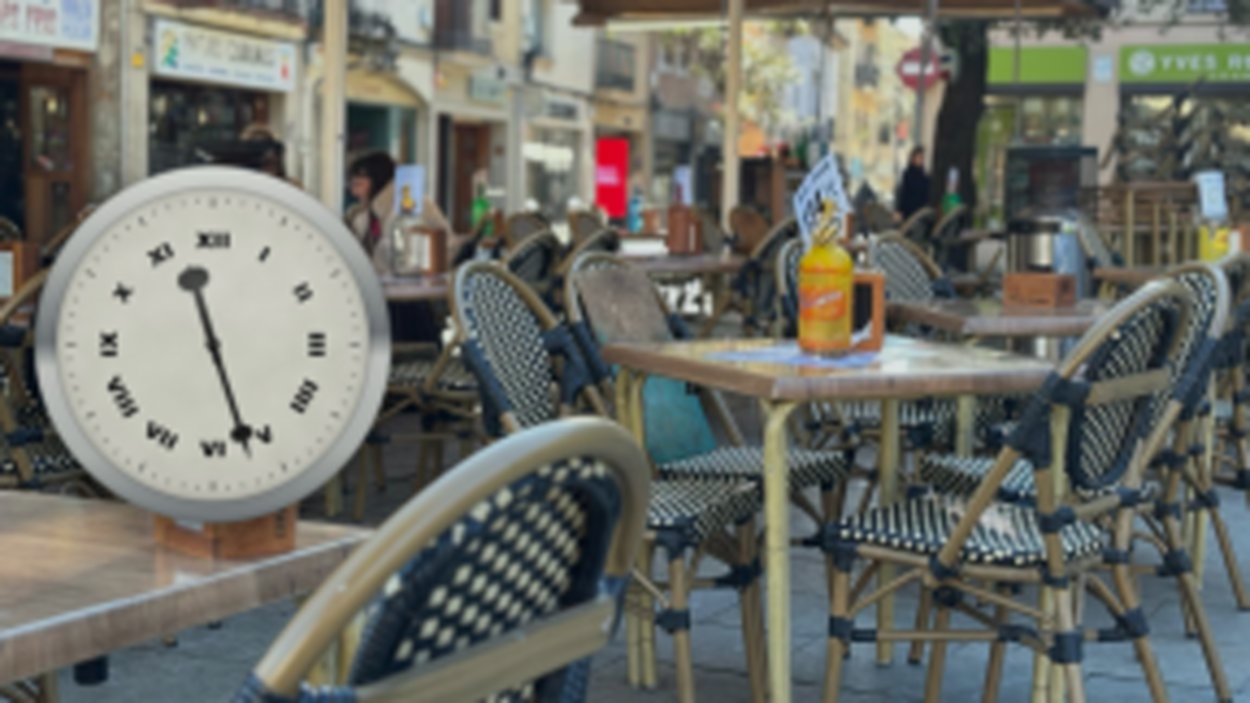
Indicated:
11 h 27 min
